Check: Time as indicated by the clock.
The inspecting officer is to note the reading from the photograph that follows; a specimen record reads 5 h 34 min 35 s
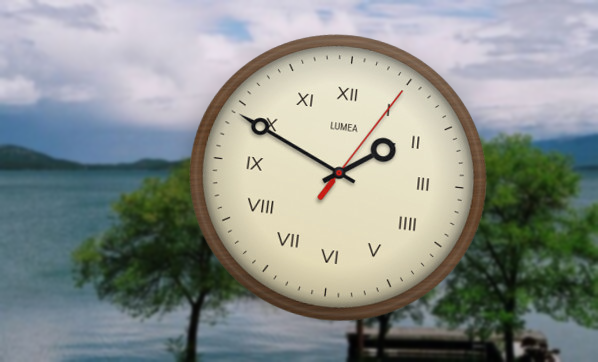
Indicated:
1 h 49 min 05 s
